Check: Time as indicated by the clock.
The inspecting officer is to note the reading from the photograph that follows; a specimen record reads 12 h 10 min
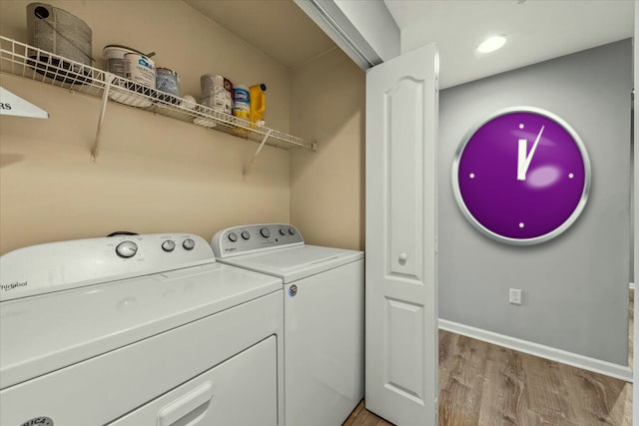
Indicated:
12 h 04 min
